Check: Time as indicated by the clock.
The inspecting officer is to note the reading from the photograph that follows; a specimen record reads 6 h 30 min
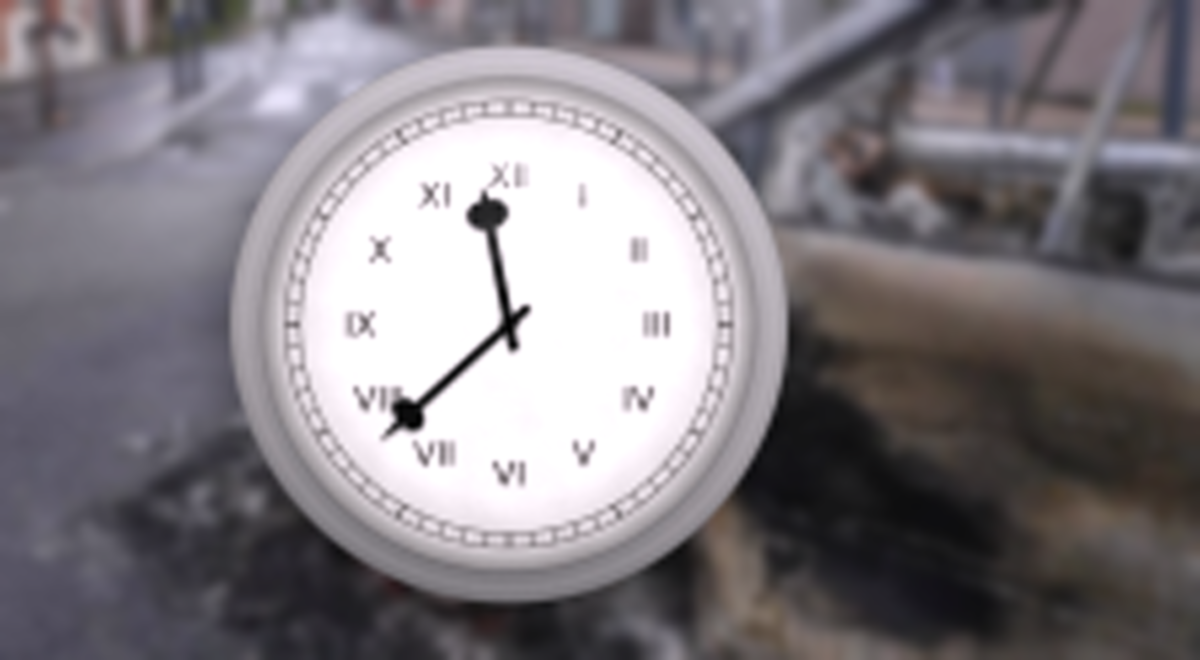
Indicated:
11 h 38 min
